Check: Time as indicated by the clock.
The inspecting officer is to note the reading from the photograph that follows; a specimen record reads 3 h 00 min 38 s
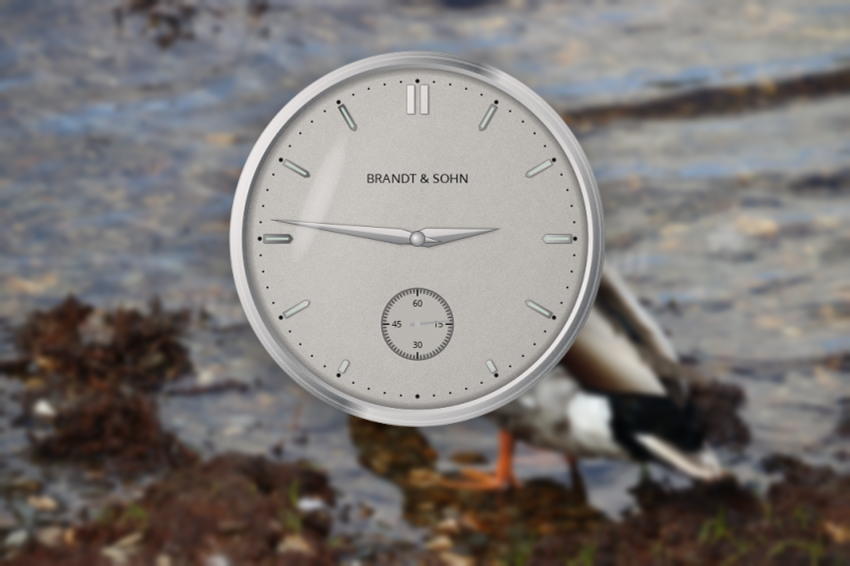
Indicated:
2 h 46 min 14 s
